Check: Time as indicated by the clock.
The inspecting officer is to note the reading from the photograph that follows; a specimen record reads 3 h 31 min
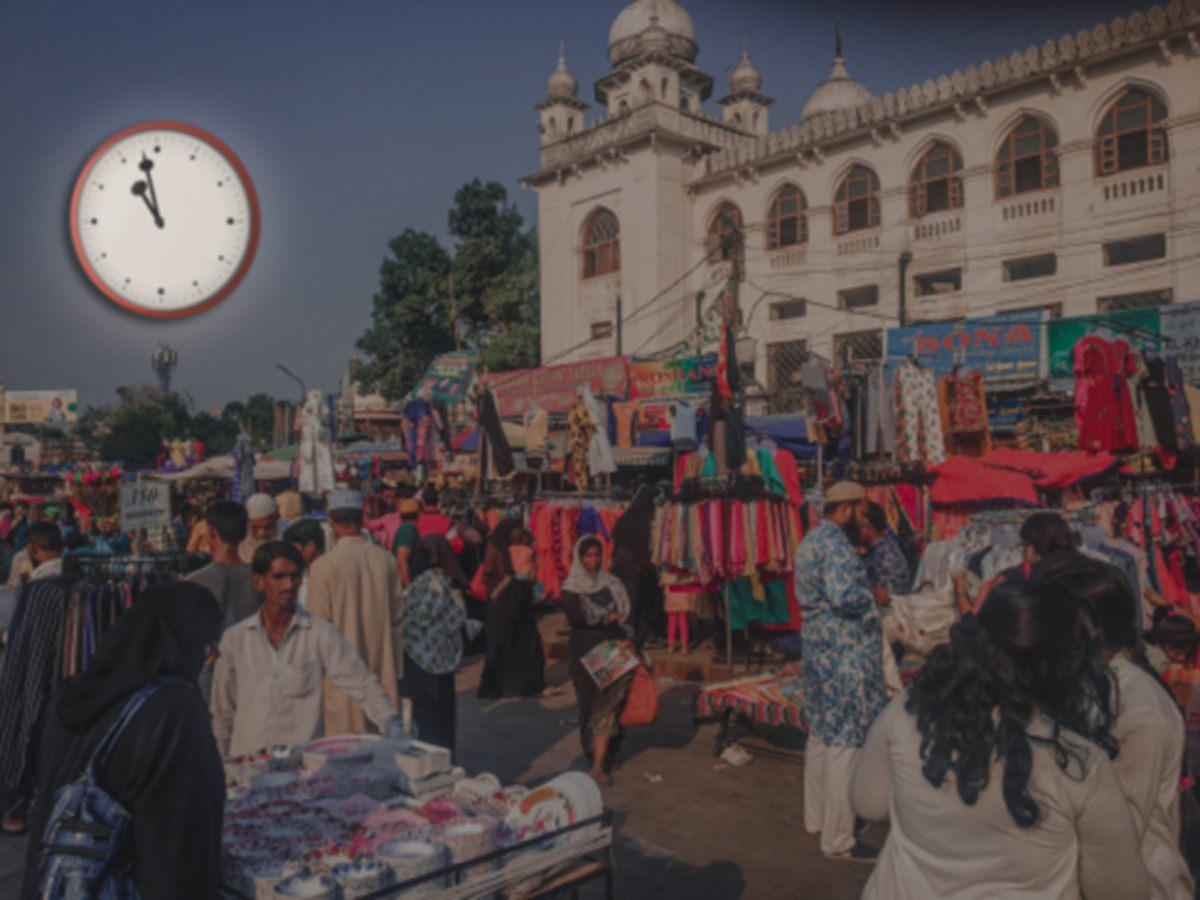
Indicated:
10 h 58 min
